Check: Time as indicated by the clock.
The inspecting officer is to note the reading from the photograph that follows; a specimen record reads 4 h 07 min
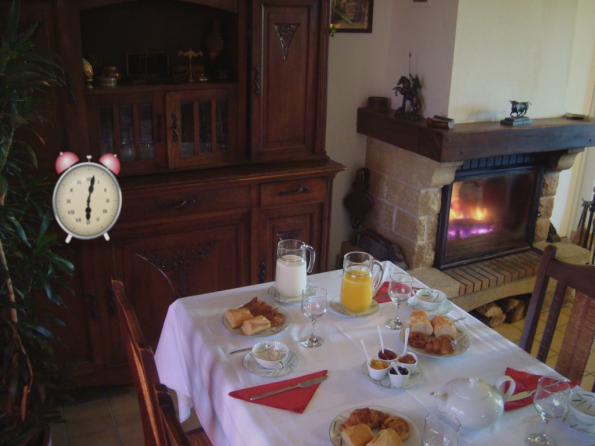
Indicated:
6 h 02 min
